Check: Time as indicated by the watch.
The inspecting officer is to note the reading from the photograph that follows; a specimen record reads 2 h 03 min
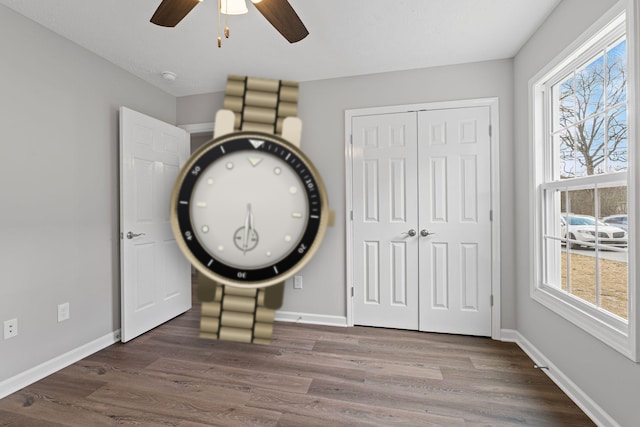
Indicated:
5 h 30 min
